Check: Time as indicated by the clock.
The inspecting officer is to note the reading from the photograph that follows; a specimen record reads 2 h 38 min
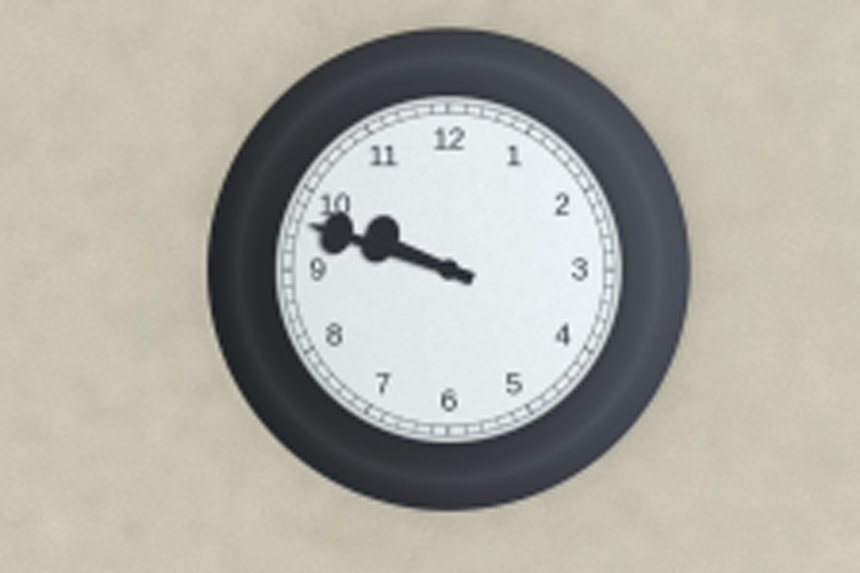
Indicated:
9 h 48 min
